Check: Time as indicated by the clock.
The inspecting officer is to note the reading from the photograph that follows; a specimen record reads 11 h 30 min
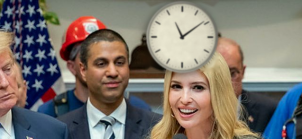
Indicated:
11 h 09 min
